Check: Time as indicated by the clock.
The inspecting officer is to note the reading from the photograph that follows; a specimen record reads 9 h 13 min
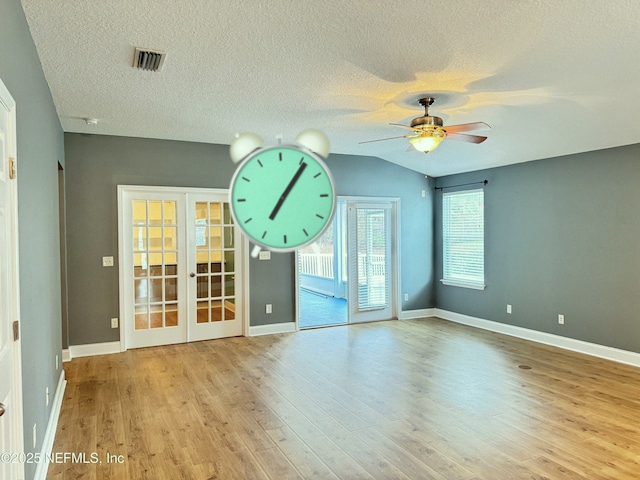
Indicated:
7 h 06 min
